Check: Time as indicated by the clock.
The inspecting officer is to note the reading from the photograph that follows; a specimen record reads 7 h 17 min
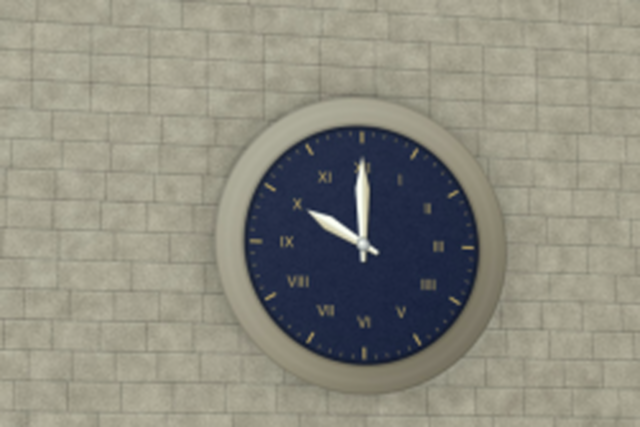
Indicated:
10 h 00 min
